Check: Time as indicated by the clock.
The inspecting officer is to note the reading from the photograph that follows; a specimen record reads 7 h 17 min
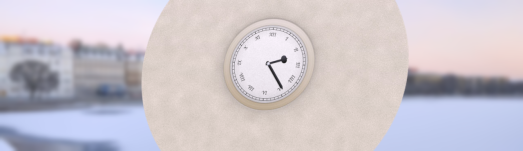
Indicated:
2 h 24 min
